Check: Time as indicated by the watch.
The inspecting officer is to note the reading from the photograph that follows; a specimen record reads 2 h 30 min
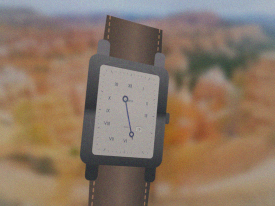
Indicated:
11 h 27 min
